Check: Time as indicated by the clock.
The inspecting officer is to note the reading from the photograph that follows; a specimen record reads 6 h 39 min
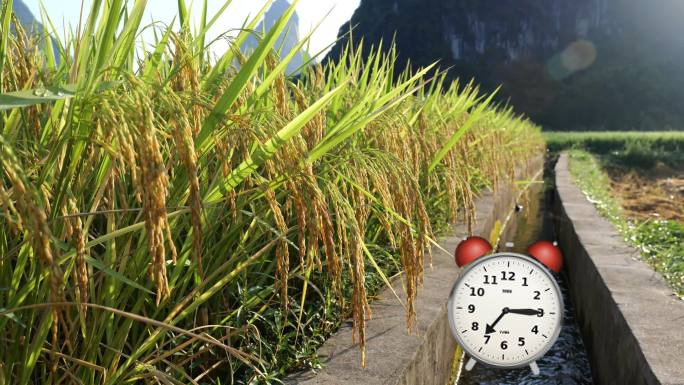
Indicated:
7 h 15 min
